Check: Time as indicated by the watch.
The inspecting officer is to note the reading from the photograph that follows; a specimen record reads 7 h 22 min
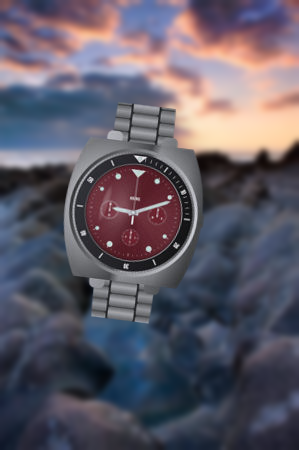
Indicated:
9 h 11 min
